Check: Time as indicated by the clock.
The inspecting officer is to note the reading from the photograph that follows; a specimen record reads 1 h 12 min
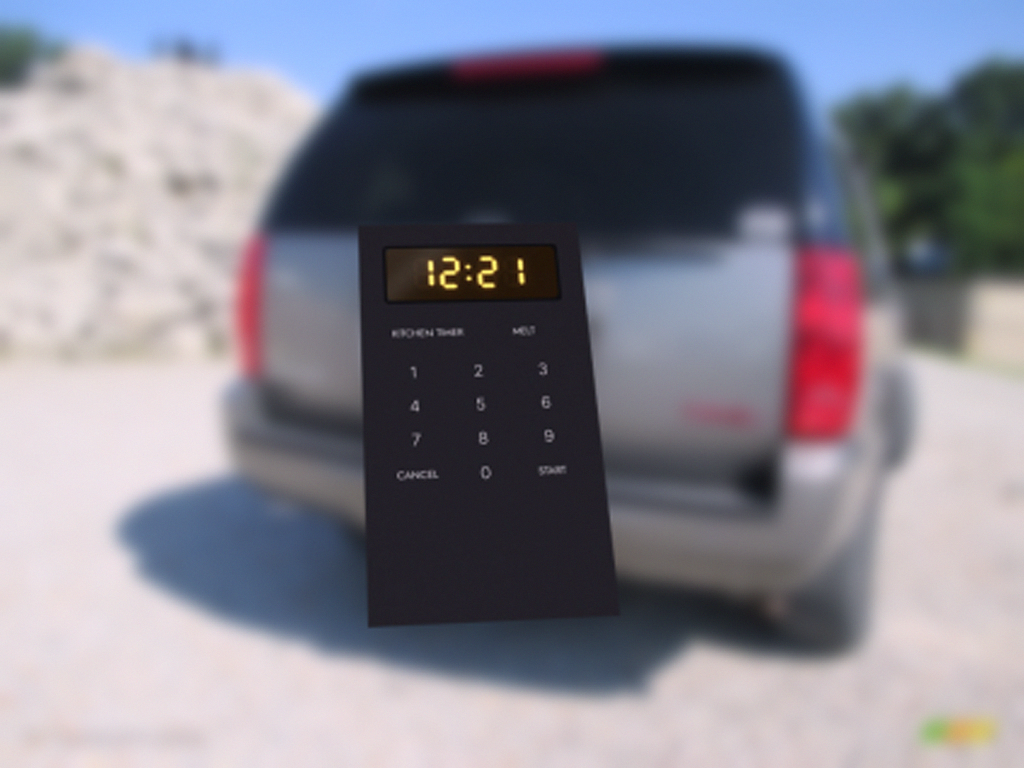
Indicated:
12 h 21 min
